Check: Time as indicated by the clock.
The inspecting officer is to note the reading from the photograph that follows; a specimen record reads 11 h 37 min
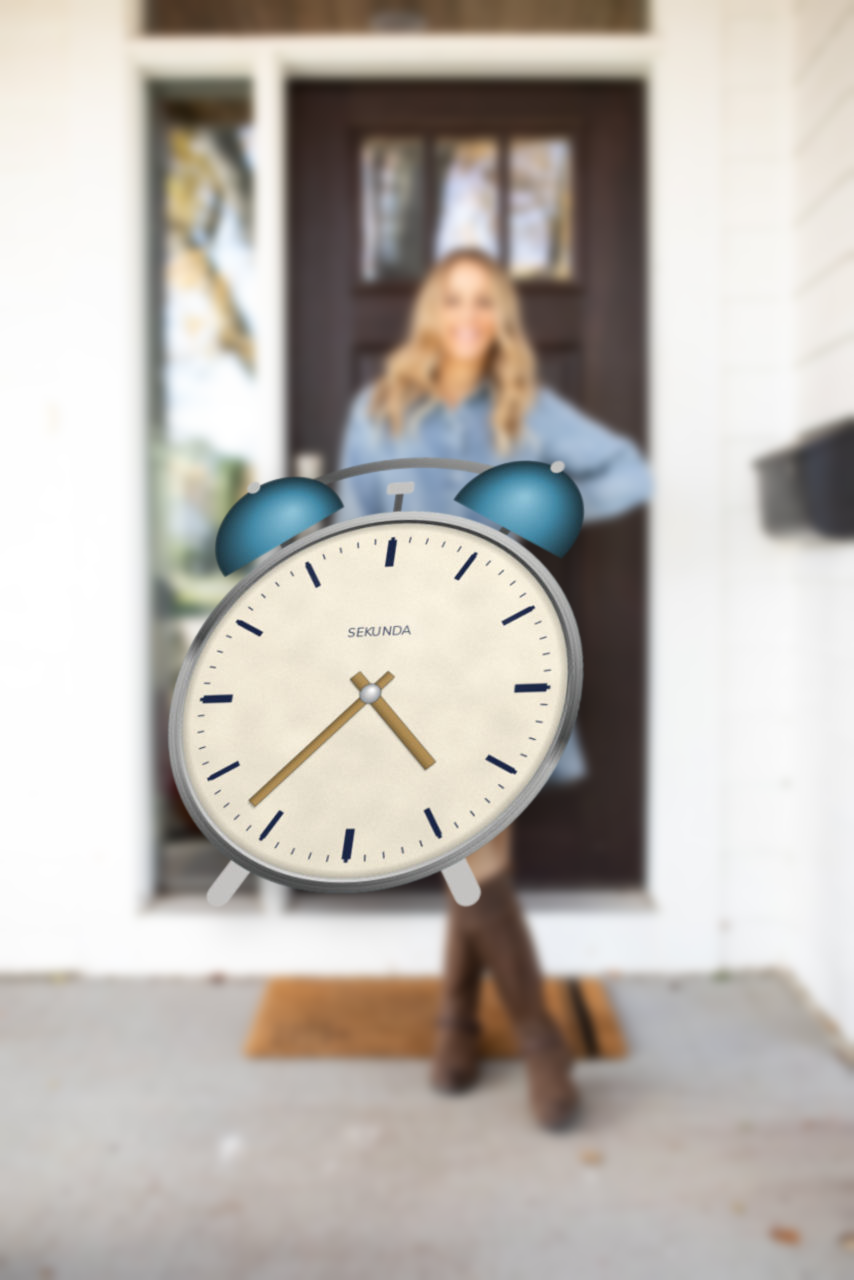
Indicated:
4 h 37 min
